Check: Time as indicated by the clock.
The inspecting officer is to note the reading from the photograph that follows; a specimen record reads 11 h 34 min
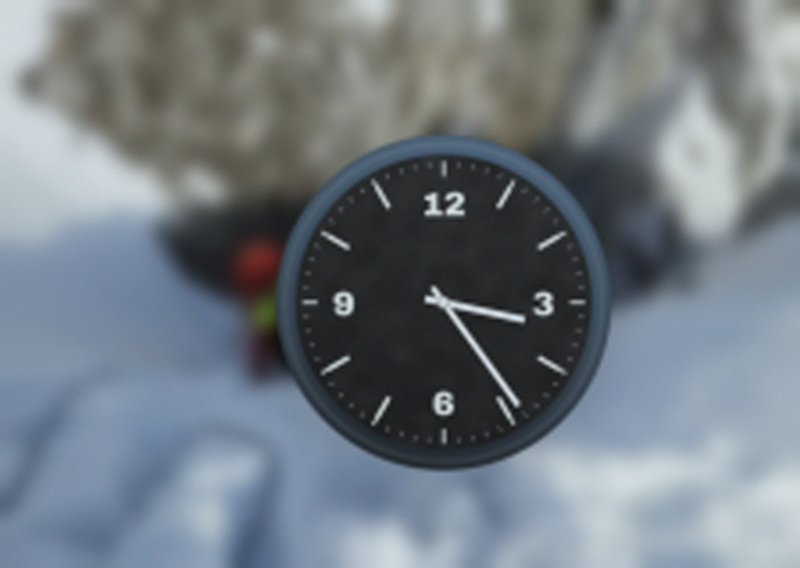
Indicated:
3 h 24 min
